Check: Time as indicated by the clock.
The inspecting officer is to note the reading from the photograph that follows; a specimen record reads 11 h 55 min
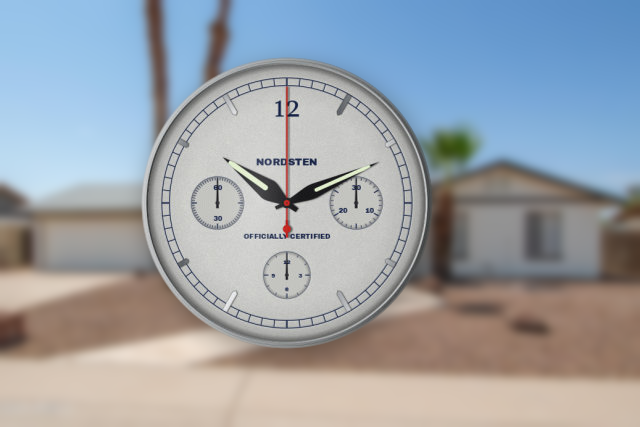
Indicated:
10 h 11 min
